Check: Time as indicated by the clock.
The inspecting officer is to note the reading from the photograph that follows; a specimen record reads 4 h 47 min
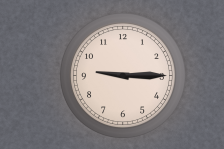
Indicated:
9 h 15 min
